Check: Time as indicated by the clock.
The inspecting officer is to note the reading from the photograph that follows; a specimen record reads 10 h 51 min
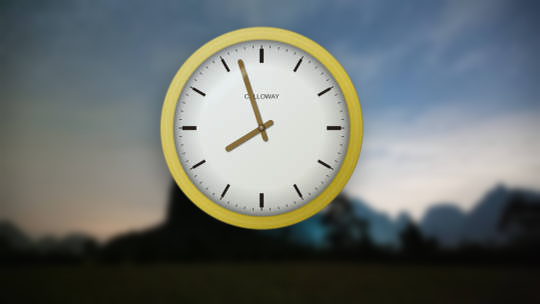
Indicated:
7 h 57 min
